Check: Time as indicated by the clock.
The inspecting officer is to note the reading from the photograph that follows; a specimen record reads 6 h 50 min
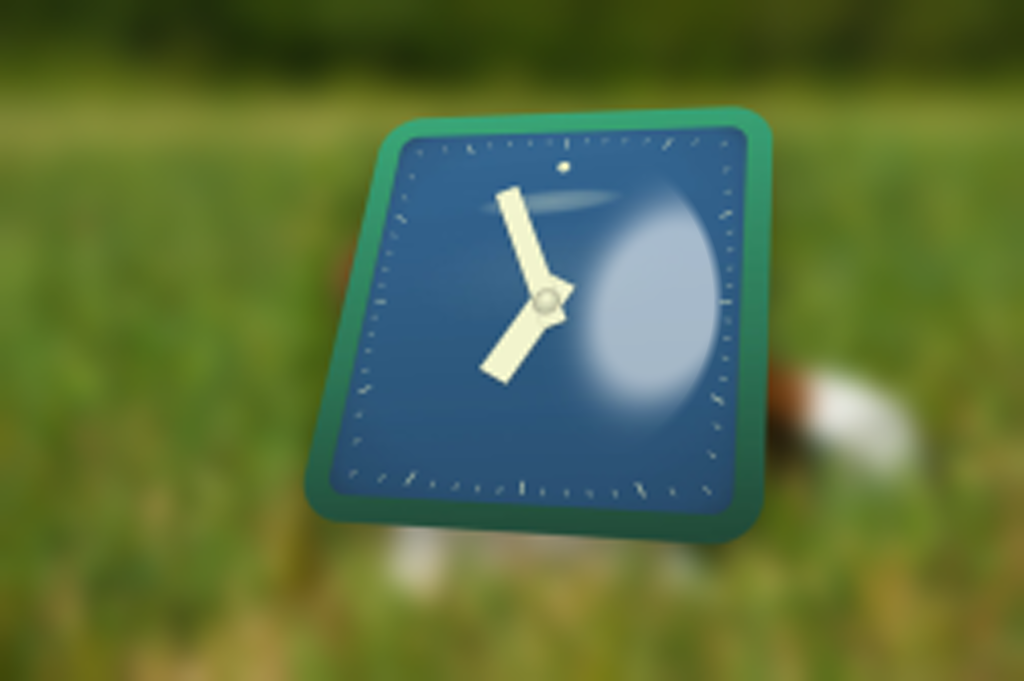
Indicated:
6 h 56 min
